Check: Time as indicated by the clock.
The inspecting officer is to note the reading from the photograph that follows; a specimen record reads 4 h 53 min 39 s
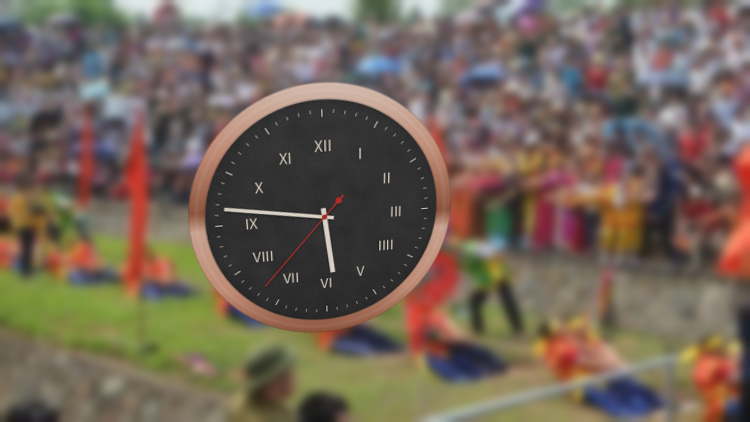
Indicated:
5 h 46 min 37 s
